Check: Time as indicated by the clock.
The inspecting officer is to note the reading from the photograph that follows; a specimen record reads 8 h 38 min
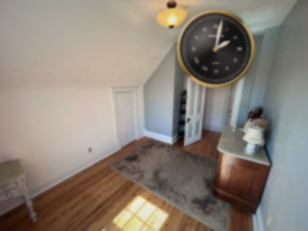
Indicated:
2 h 02 min
